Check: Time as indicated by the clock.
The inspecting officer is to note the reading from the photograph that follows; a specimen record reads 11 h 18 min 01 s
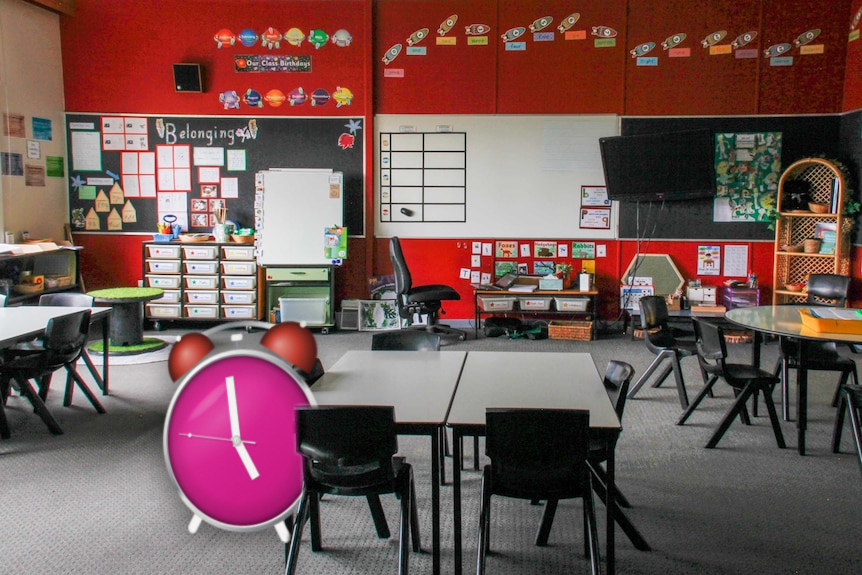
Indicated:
4 h 58 min 46 s
